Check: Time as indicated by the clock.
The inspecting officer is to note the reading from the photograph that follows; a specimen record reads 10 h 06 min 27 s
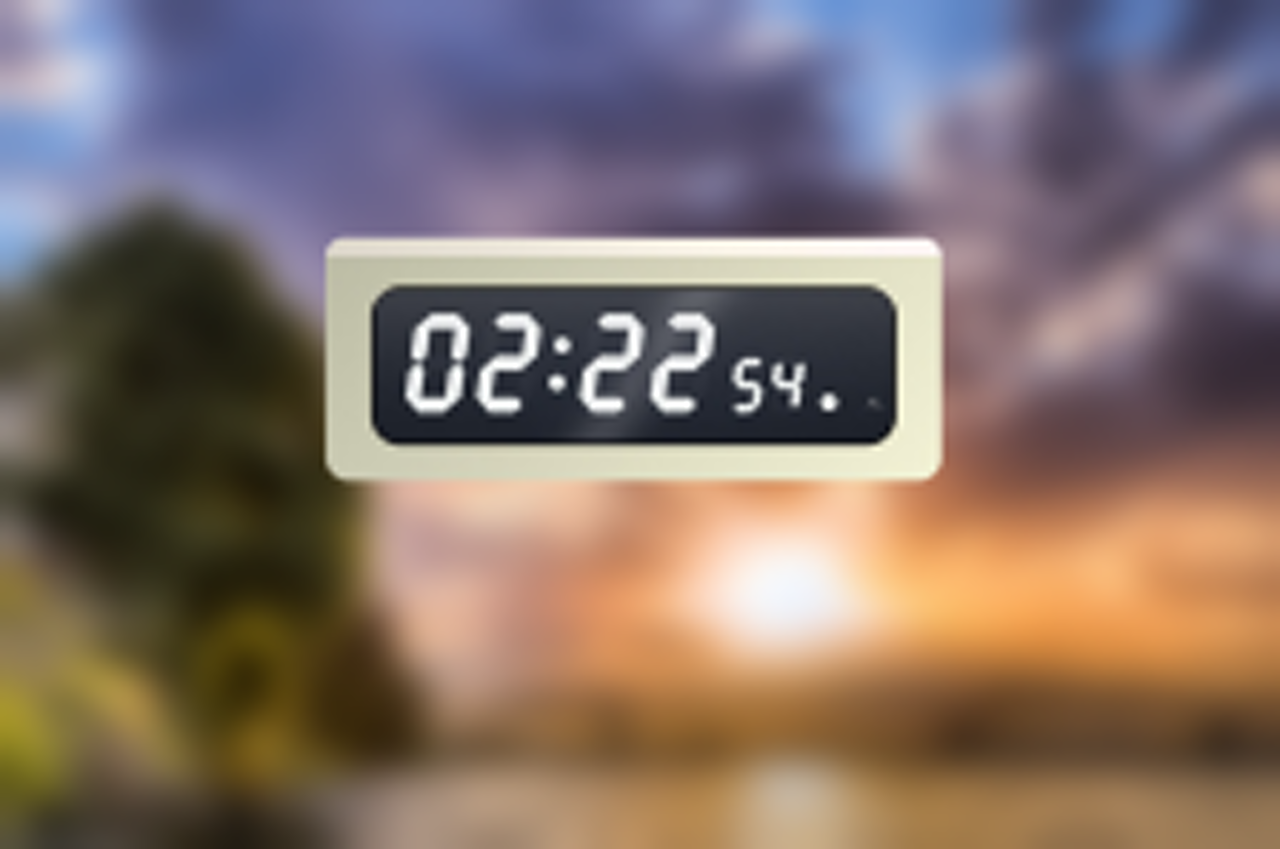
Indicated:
2 h 22 min 54 s
